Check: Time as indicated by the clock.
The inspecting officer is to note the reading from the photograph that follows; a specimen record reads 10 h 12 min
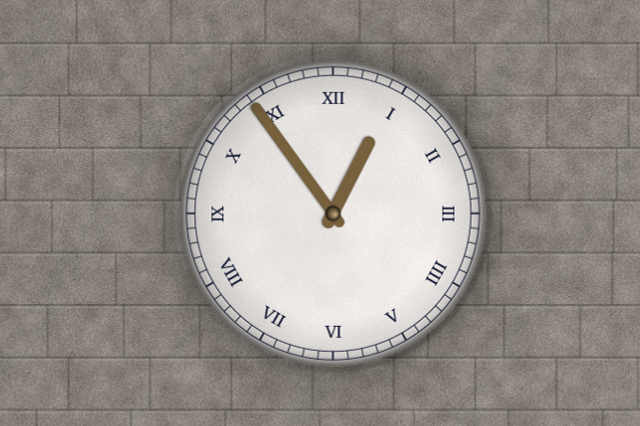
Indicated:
12 h 54 min
